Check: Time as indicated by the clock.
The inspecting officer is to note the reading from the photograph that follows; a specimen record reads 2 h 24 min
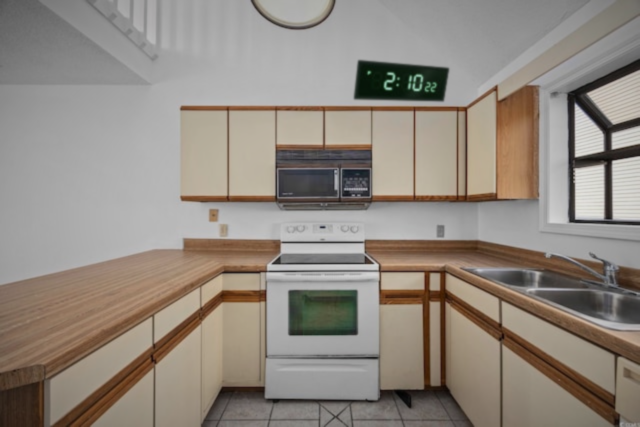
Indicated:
2 h 10 min
